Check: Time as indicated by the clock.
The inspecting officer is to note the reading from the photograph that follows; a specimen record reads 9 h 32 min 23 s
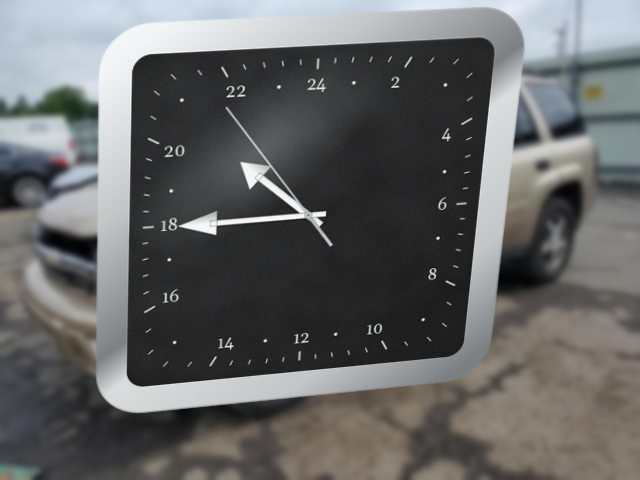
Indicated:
20 h 44 min 54 s
